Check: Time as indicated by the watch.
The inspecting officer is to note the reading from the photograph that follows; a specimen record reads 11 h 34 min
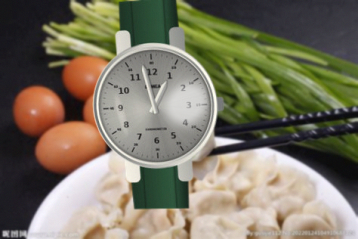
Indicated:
12 h 58 min
